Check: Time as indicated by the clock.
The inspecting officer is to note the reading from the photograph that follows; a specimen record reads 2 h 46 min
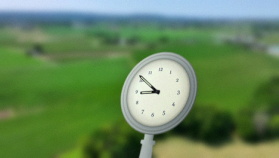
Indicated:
8 h 51 min
